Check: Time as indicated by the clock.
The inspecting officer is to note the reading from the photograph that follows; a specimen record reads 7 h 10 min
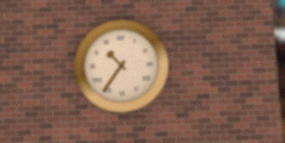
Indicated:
10 h 36 min
